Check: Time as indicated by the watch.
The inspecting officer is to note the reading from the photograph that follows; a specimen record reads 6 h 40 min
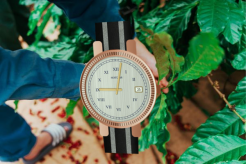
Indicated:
9 h 02 min
